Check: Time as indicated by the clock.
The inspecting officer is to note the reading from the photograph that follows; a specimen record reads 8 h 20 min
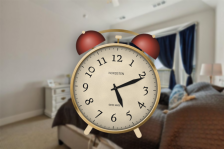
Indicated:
5 h 11 min
